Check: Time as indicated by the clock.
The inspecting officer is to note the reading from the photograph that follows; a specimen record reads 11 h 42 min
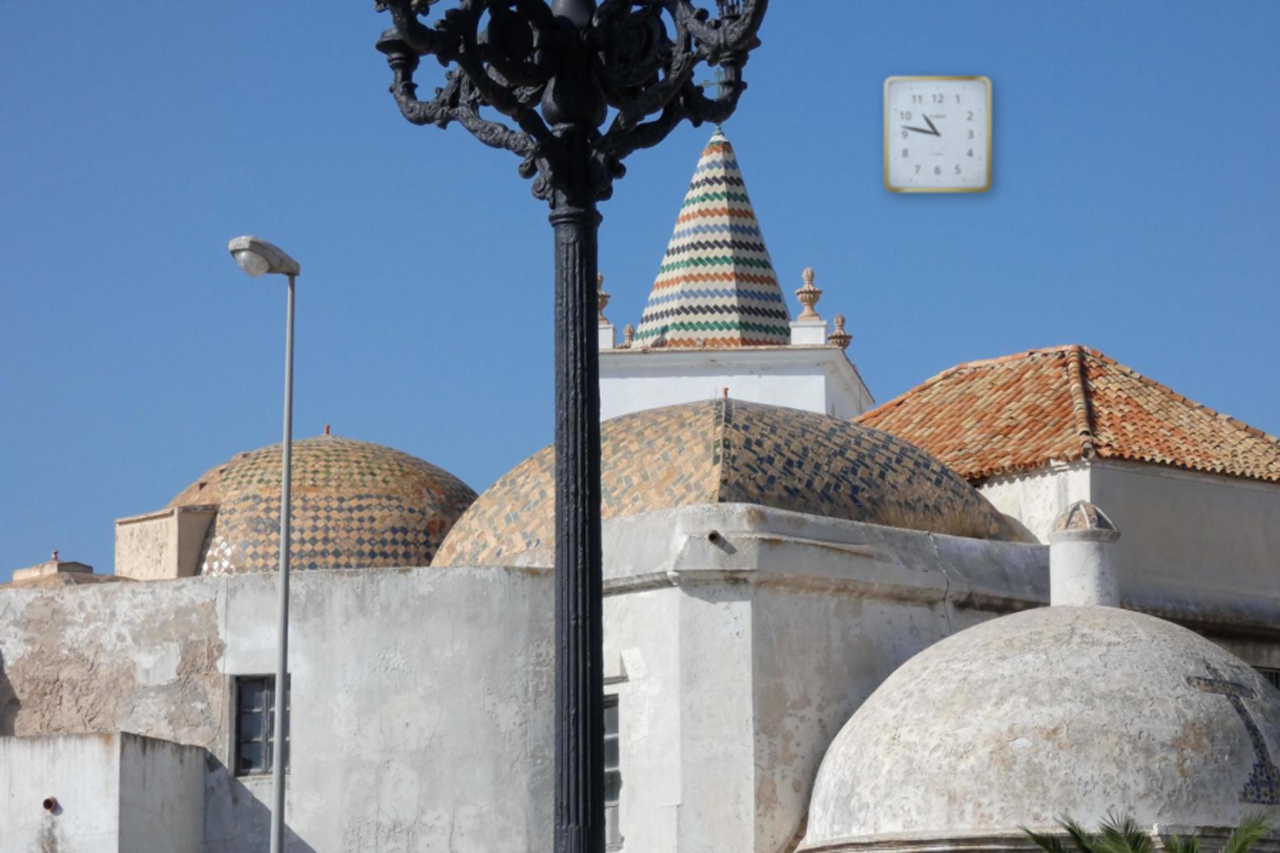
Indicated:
10 h 47 min
